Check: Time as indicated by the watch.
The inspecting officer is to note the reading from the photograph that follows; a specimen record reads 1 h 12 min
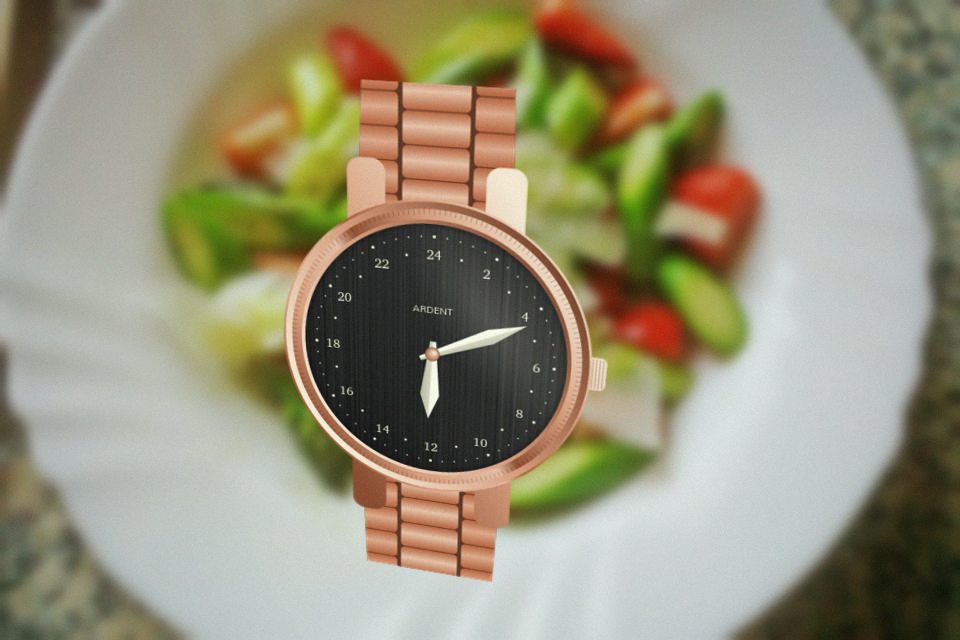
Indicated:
12 h 11 min
